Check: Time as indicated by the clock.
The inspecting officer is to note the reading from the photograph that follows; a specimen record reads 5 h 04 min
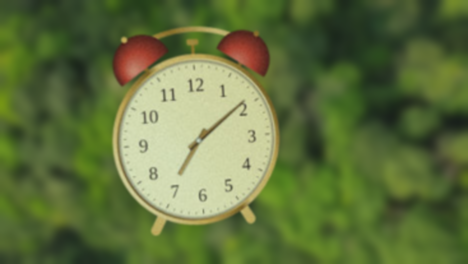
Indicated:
7 h 09 min
